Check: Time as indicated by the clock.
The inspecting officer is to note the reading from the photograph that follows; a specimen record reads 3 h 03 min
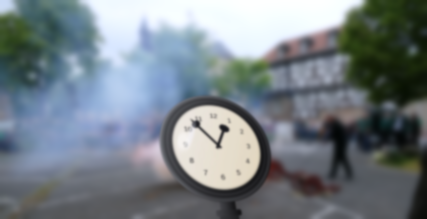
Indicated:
12 h 53 min
